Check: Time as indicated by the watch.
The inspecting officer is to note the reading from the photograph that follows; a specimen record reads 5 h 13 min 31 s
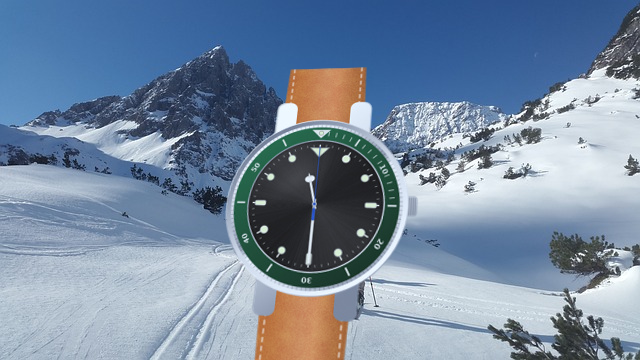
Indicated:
11 h 30 min 00 s
